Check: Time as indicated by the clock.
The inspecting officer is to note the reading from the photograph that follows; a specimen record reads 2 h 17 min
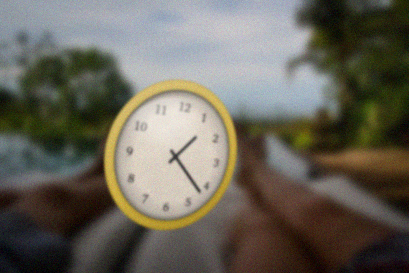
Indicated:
1 h 22 min
